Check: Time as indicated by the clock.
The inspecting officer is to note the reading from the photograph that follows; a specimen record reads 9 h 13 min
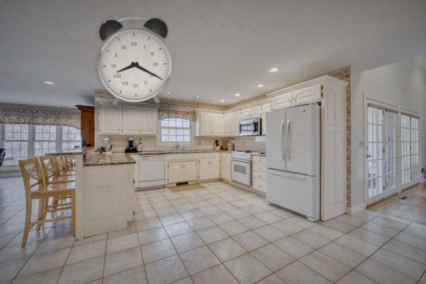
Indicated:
8 h 20 min
